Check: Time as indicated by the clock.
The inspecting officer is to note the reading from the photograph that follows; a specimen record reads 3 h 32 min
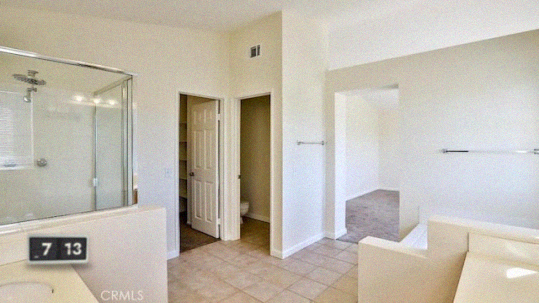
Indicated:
7 h 13 min
